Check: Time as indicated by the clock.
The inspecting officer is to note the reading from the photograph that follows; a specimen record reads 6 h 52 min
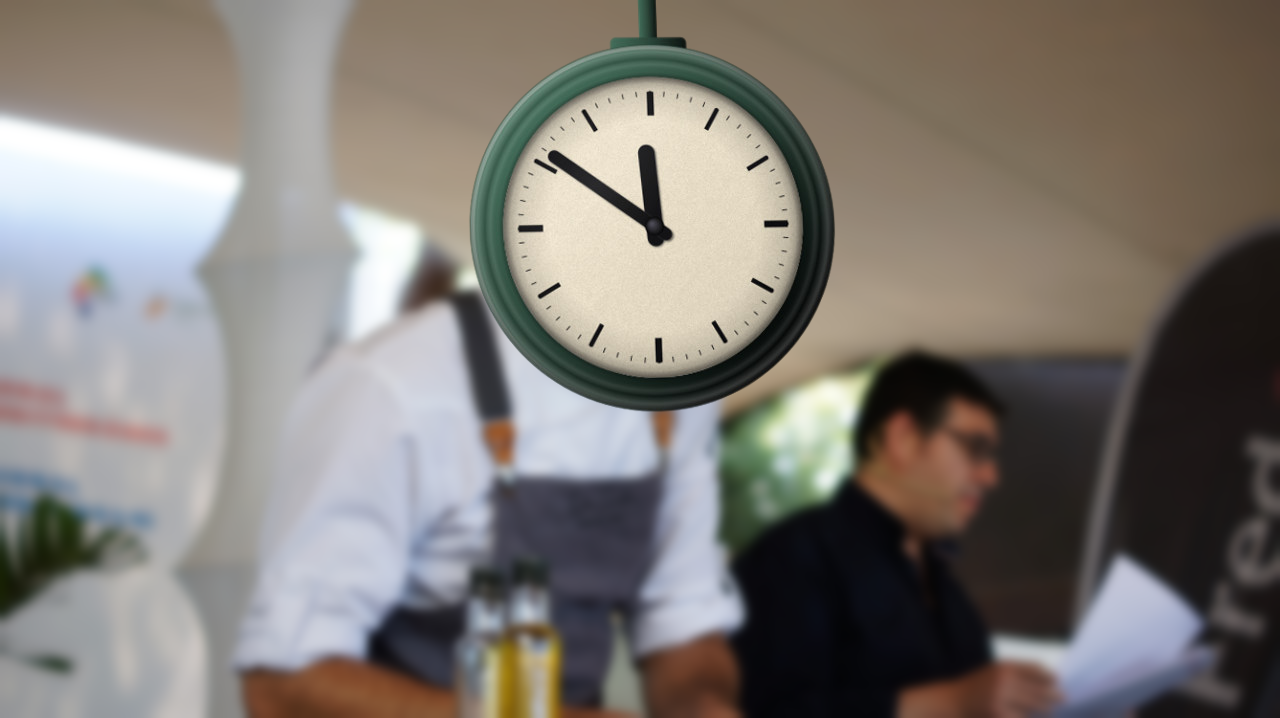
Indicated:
11 h 51 min
